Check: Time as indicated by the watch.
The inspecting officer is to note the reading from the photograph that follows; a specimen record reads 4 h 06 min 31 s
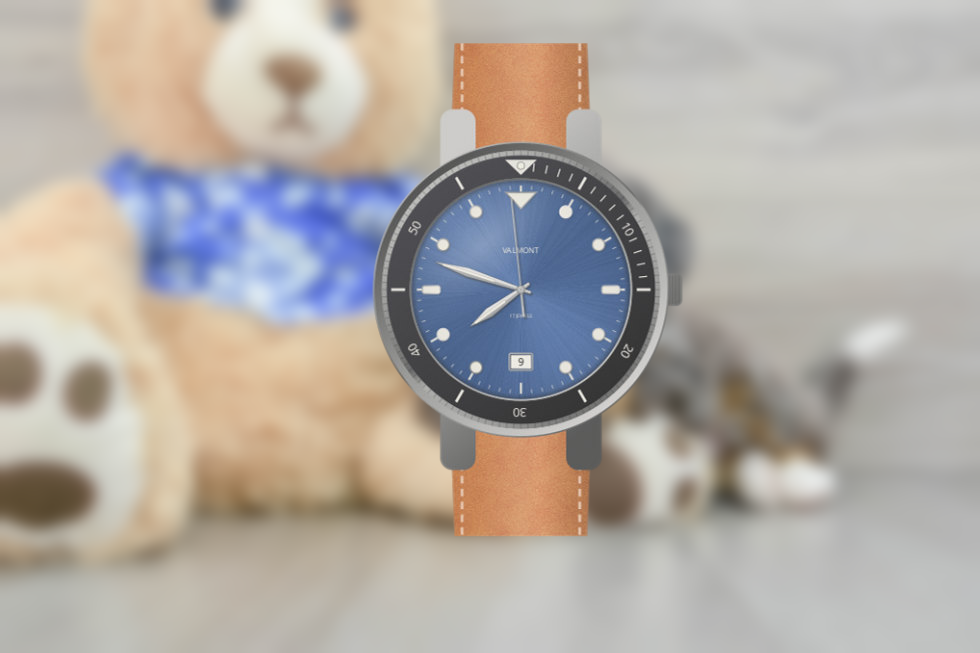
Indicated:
7 h 47 min 59 s
